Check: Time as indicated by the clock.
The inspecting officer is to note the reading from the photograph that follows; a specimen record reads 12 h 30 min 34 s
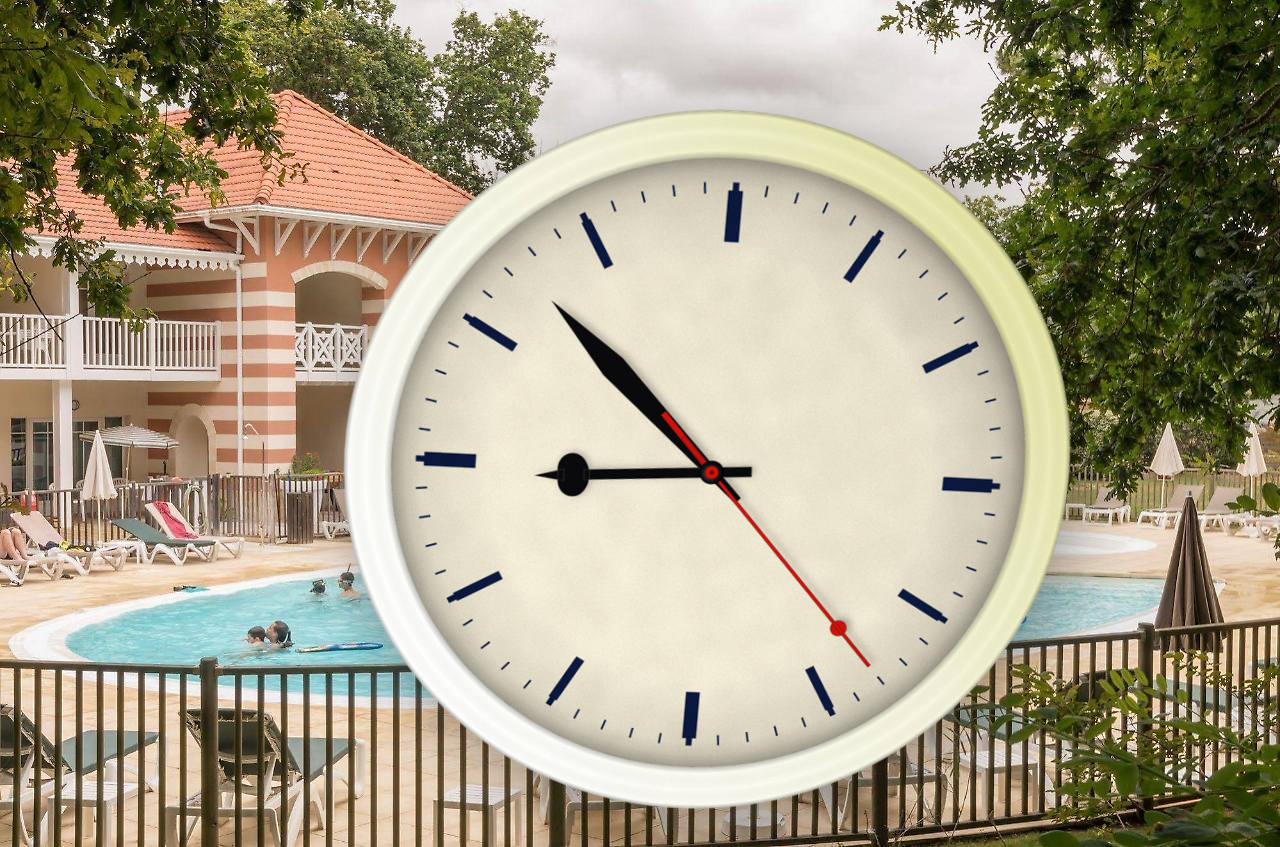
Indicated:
8 h 52 min 23 s
